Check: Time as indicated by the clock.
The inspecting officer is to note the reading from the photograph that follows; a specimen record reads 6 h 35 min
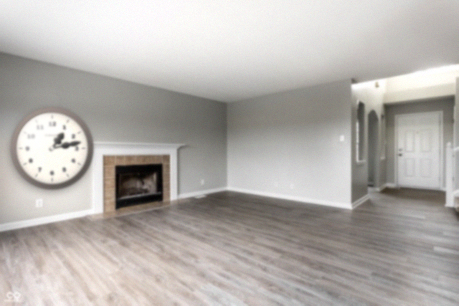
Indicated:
1 h 13 min
